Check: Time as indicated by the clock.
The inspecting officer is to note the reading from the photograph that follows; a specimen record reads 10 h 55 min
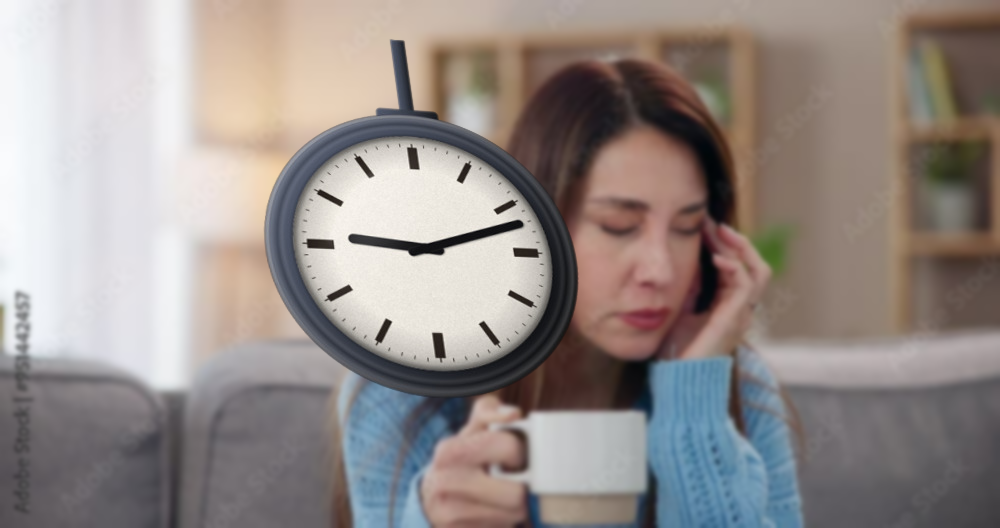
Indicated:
9 h 12 min
